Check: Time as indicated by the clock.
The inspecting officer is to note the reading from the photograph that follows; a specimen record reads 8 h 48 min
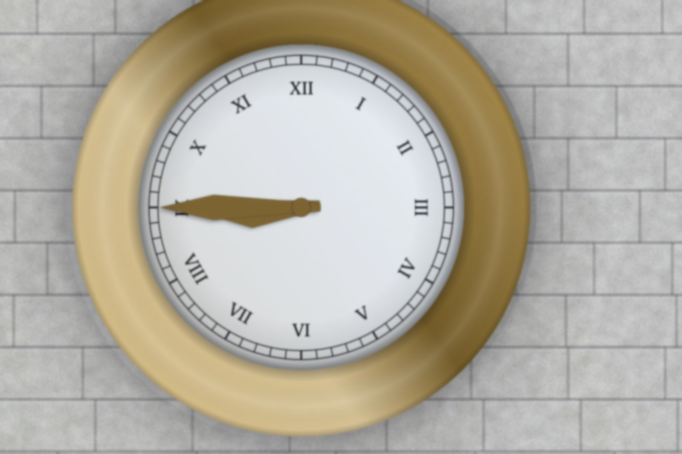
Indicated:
8 h 45 min
